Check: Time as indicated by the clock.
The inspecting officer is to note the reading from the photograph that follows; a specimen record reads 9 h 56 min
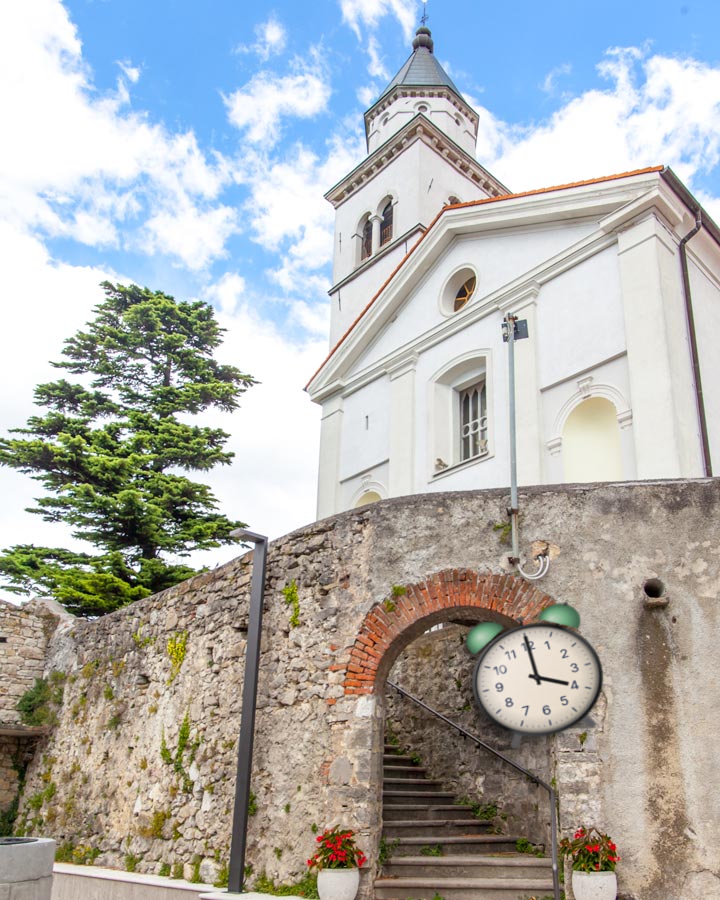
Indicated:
4 h 00 min
